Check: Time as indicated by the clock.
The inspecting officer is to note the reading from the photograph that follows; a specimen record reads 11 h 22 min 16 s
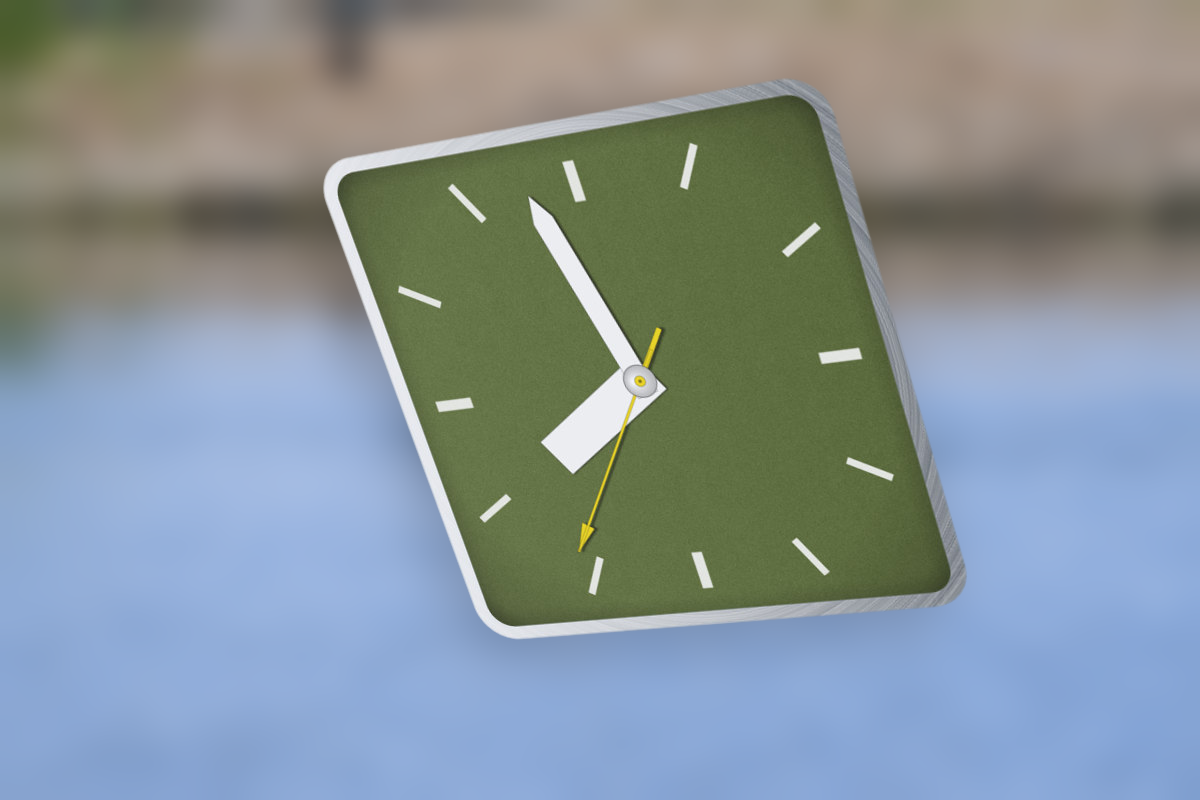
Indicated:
7 h 57 min 36 s
